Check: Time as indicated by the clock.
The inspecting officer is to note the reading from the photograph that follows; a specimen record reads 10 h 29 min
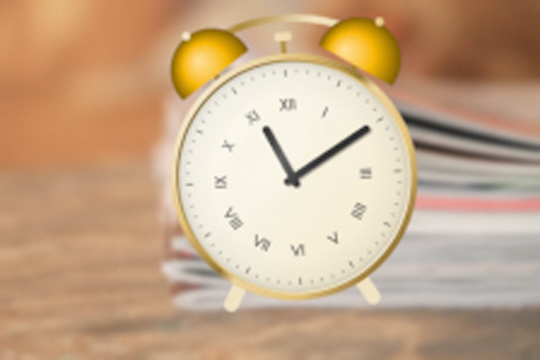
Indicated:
11 h 10 min
